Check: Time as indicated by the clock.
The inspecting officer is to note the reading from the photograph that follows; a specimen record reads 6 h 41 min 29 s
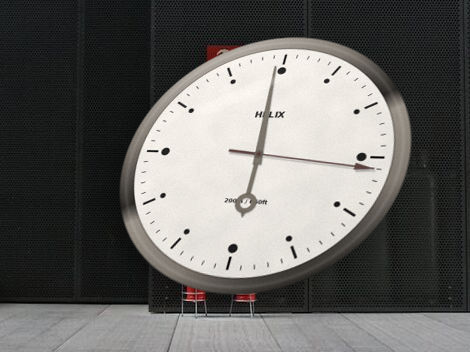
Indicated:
5 h 59 min 16 s
